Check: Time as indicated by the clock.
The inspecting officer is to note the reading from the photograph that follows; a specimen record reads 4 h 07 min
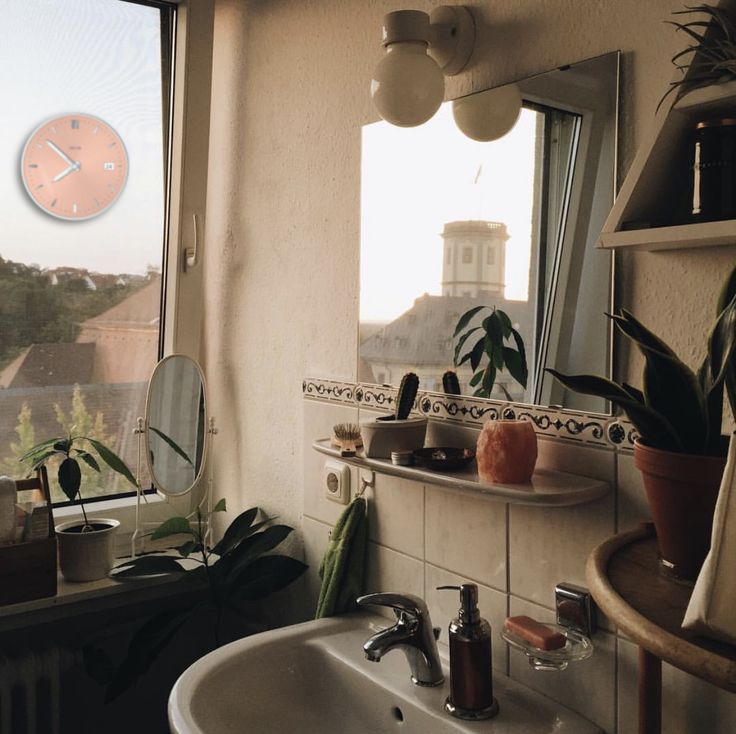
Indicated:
7 h 52 min
